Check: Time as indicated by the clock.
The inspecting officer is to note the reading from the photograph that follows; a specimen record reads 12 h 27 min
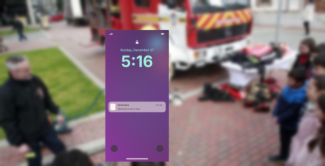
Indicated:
5 h 16 min
